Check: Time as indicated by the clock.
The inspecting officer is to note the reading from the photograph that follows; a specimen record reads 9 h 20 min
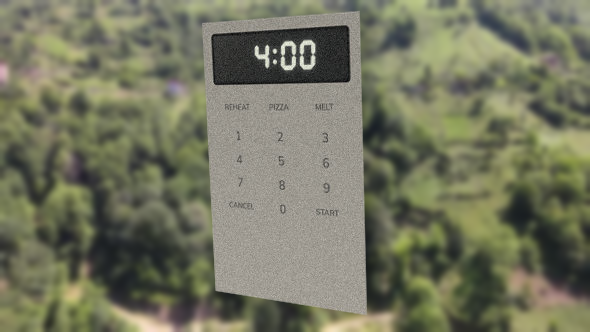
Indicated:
4 h 00 min
